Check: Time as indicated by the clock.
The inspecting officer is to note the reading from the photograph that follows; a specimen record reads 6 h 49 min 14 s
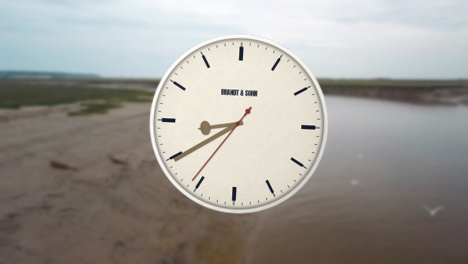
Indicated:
8 h 39 min 36 s
